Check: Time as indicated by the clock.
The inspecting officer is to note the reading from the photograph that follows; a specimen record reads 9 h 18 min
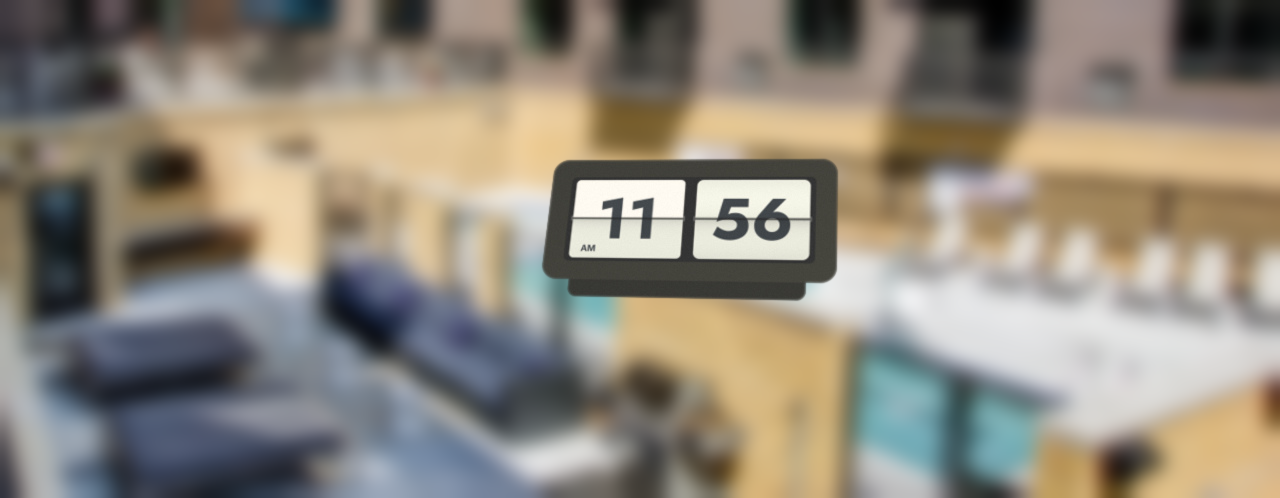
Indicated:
11 h 56 min
